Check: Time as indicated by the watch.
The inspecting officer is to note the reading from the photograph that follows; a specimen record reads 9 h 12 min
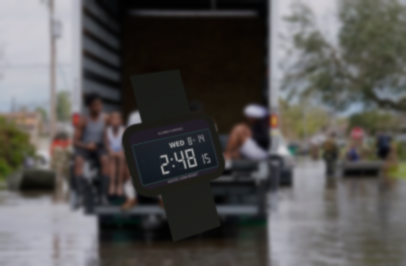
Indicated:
2 h 48 min
